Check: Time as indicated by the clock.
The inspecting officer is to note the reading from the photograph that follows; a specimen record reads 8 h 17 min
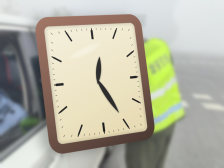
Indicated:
12 h 25 min
